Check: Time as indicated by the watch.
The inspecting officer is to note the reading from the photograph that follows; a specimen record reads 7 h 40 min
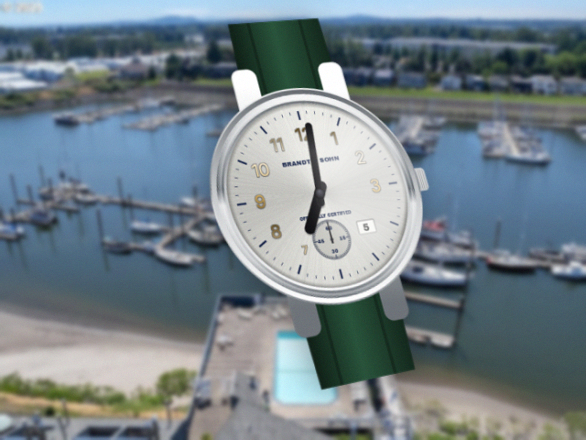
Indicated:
7 h 01 min
